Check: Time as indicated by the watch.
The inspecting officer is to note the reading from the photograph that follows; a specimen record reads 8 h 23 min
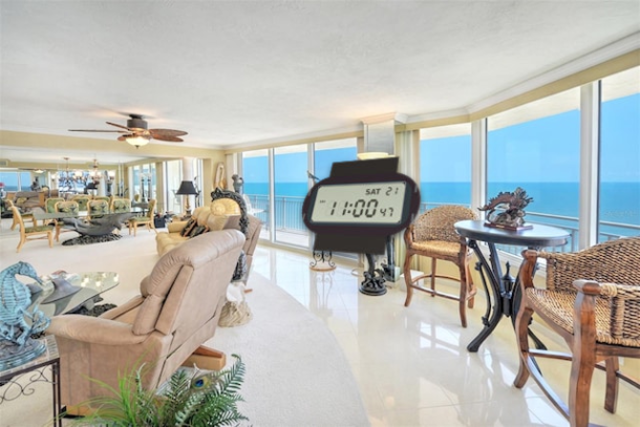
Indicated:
11 h 00 min
